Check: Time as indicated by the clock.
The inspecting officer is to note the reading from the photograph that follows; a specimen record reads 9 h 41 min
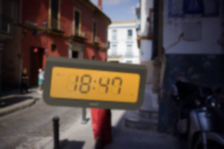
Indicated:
18 h 47 min
